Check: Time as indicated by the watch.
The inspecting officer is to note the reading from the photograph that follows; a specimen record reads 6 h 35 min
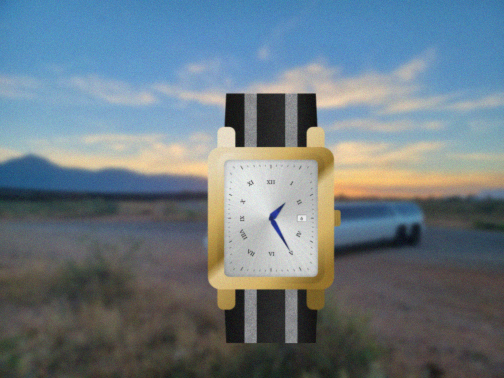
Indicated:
1 h 25 min
